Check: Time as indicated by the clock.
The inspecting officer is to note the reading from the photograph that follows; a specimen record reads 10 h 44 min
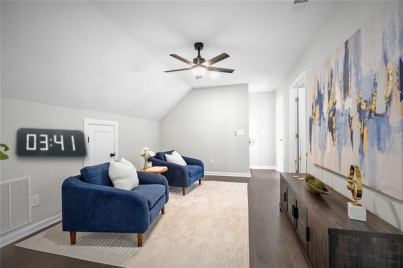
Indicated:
3 h 41 min
